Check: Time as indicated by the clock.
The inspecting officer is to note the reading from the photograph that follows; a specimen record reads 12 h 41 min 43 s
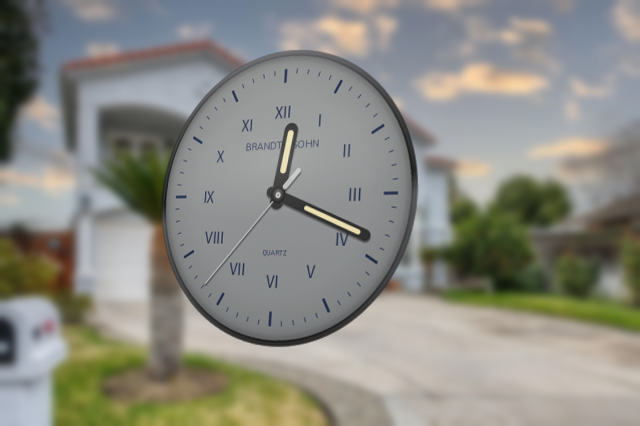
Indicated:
12 h 18 min 37 s
